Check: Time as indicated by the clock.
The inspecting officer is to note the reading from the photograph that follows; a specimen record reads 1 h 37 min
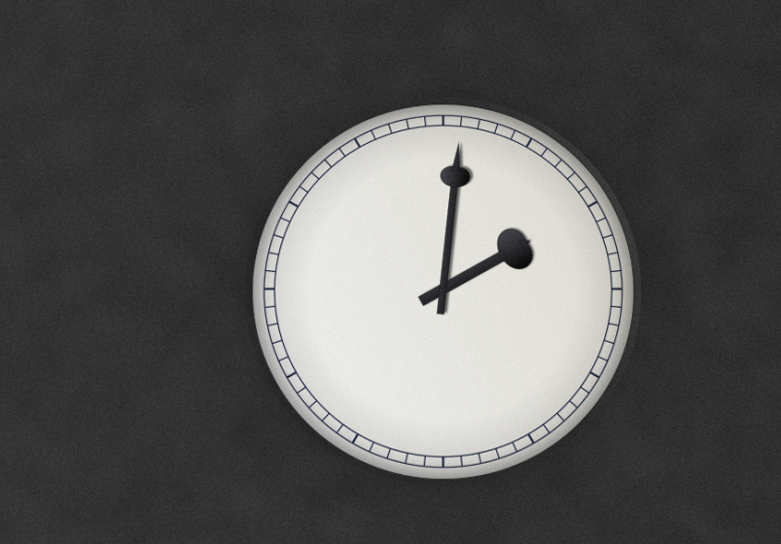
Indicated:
2 h 01 min
